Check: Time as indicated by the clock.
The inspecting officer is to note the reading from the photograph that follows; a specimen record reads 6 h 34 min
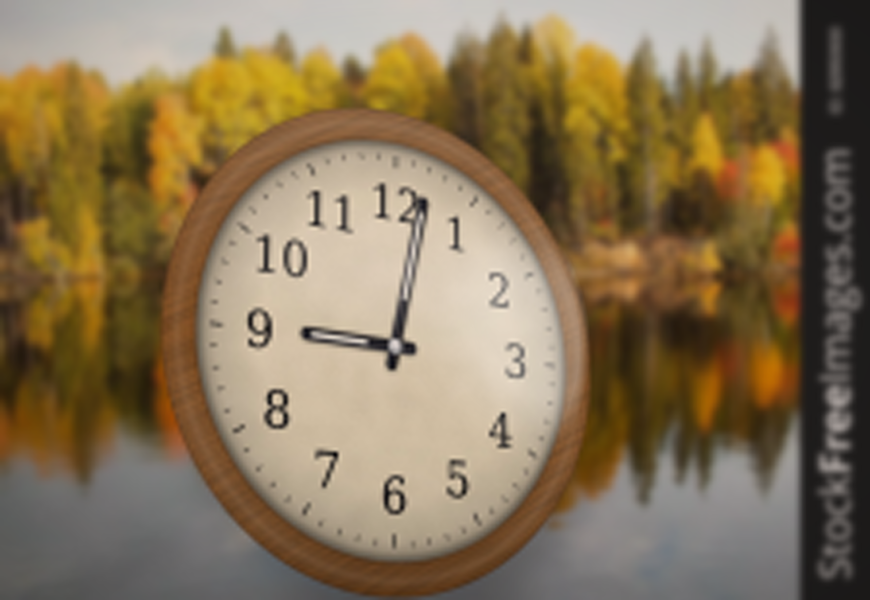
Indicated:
9 h 02 min
